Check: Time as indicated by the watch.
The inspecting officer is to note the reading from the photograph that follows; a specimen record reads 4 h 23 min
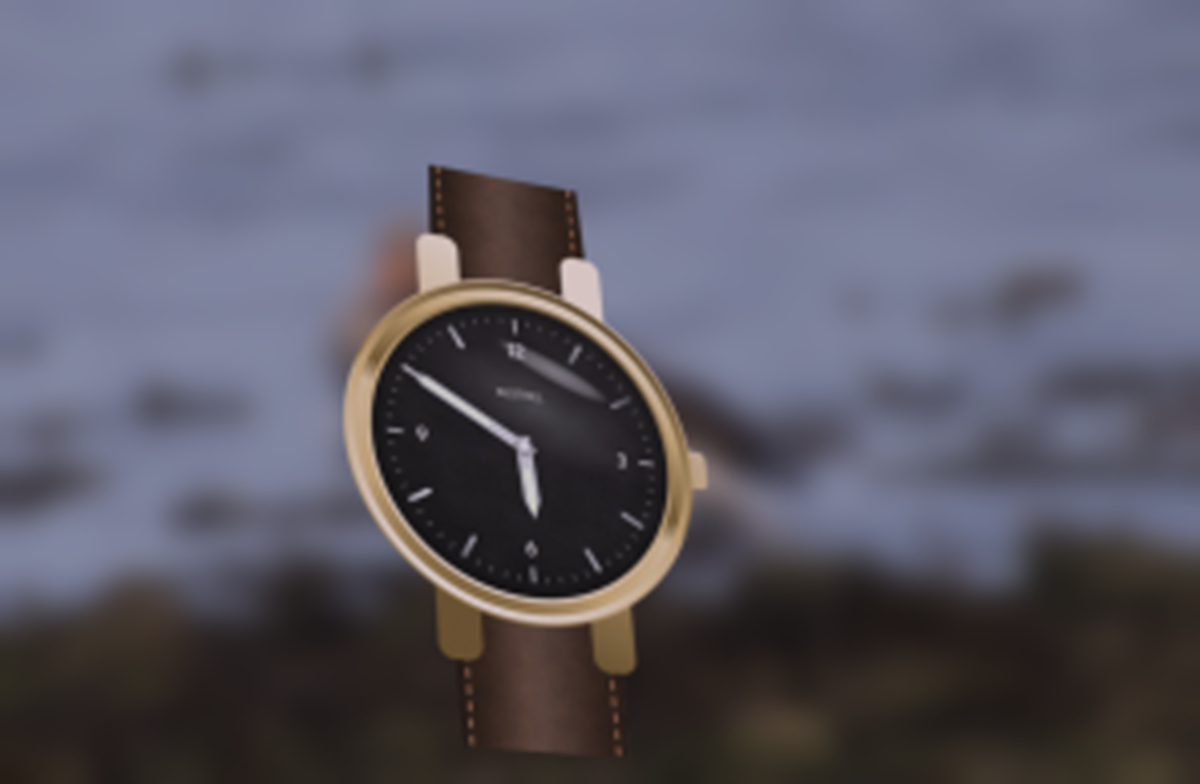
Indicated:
5 h 50 min
